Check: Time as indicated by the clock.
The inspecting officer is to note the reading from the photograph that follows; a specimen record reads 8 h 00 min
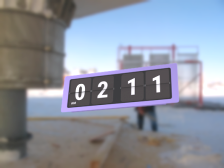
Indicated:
2 h 11 min
